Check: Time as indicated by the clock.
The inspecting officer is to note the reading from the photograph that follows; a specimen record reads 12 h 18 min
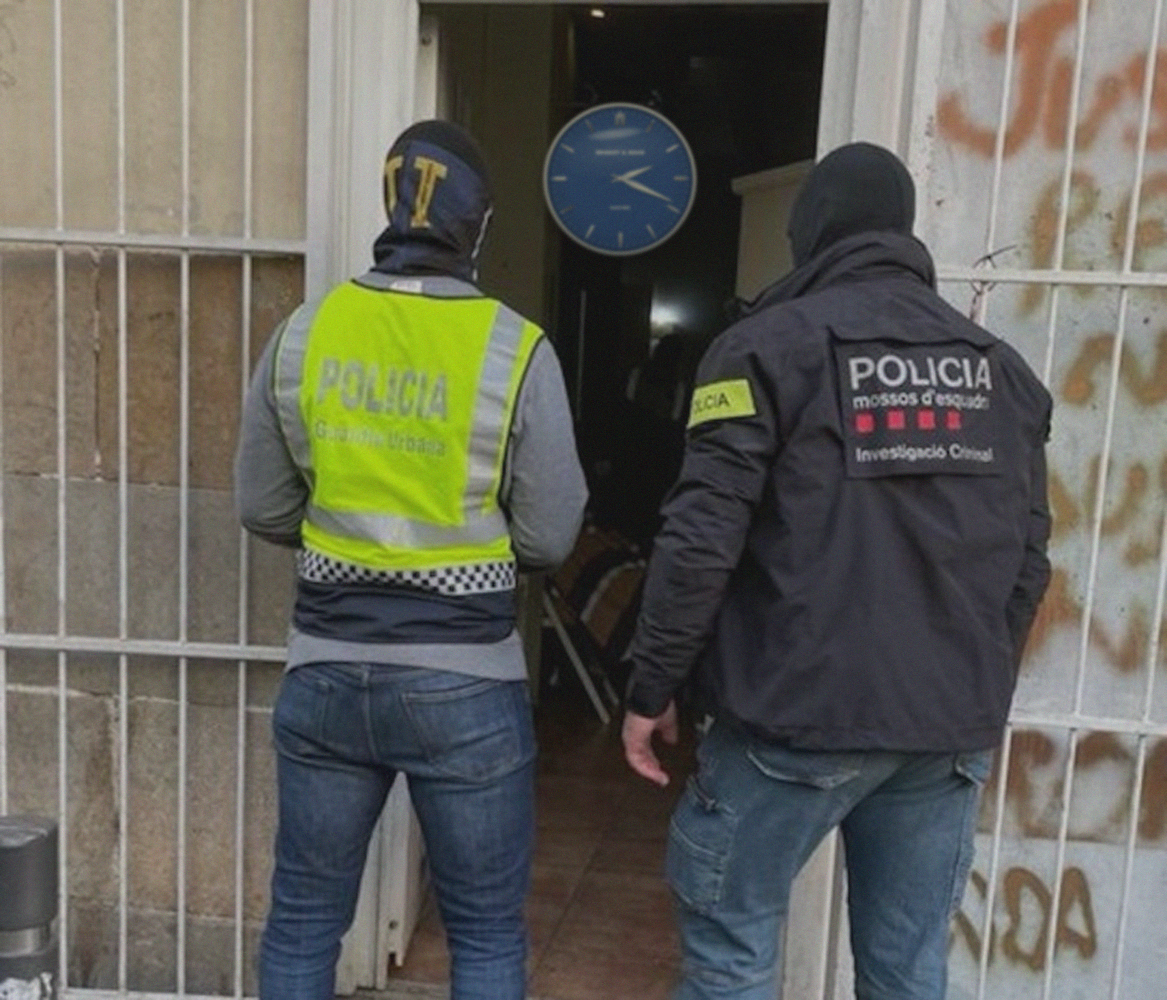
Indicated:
2 h 19 min
